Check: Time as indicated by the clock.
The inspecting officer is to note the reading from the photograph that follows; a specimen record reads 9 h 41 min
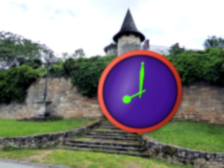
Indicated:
8 h 00 min
